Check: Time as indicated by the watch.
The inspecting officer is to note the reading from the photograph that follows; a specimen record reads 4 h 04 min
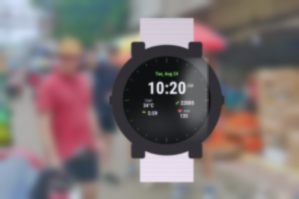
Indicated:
10 h 20 min
